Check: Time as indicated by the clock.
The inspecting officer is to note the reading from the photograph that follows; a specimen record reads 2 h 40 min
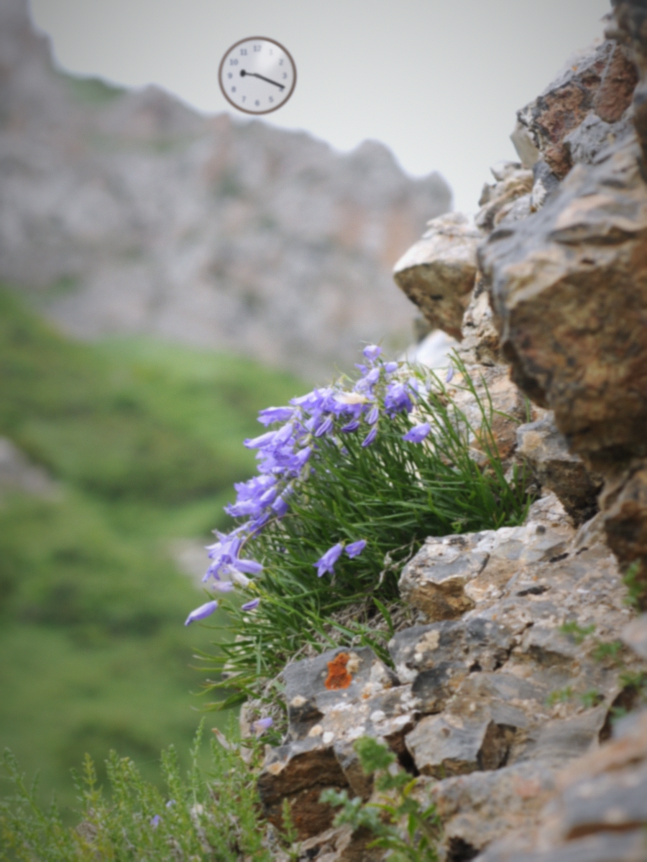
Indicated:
9 h 19 min
